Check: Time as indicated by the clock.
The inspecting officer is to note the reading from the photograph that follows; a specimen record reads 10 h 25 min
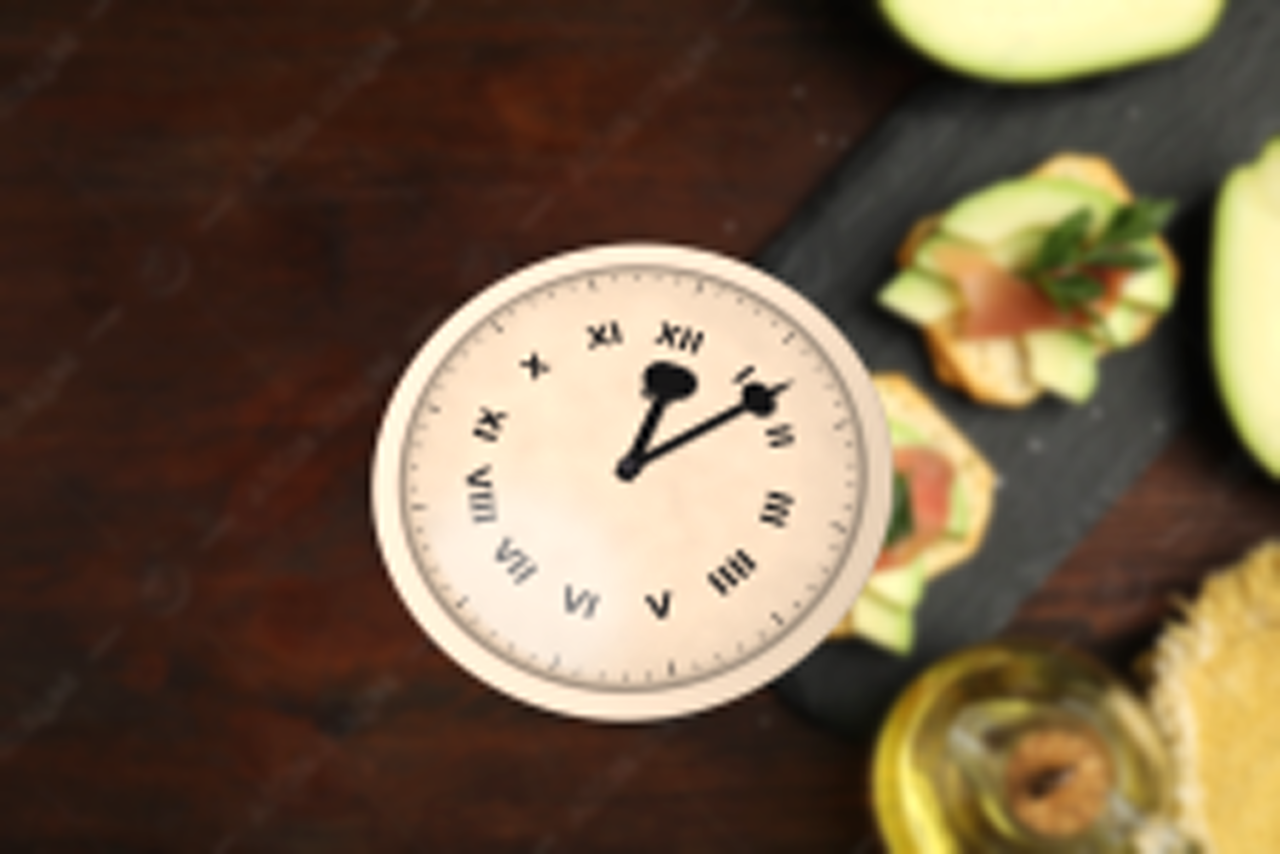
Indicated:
12 h 07 min
